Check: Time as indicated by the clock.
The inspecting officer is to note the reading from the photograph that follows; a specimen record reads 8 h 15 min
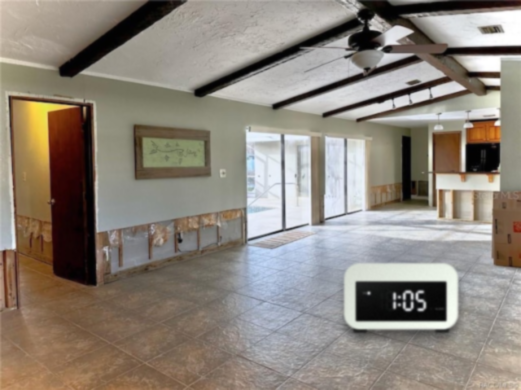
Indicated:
1 h 05 min
